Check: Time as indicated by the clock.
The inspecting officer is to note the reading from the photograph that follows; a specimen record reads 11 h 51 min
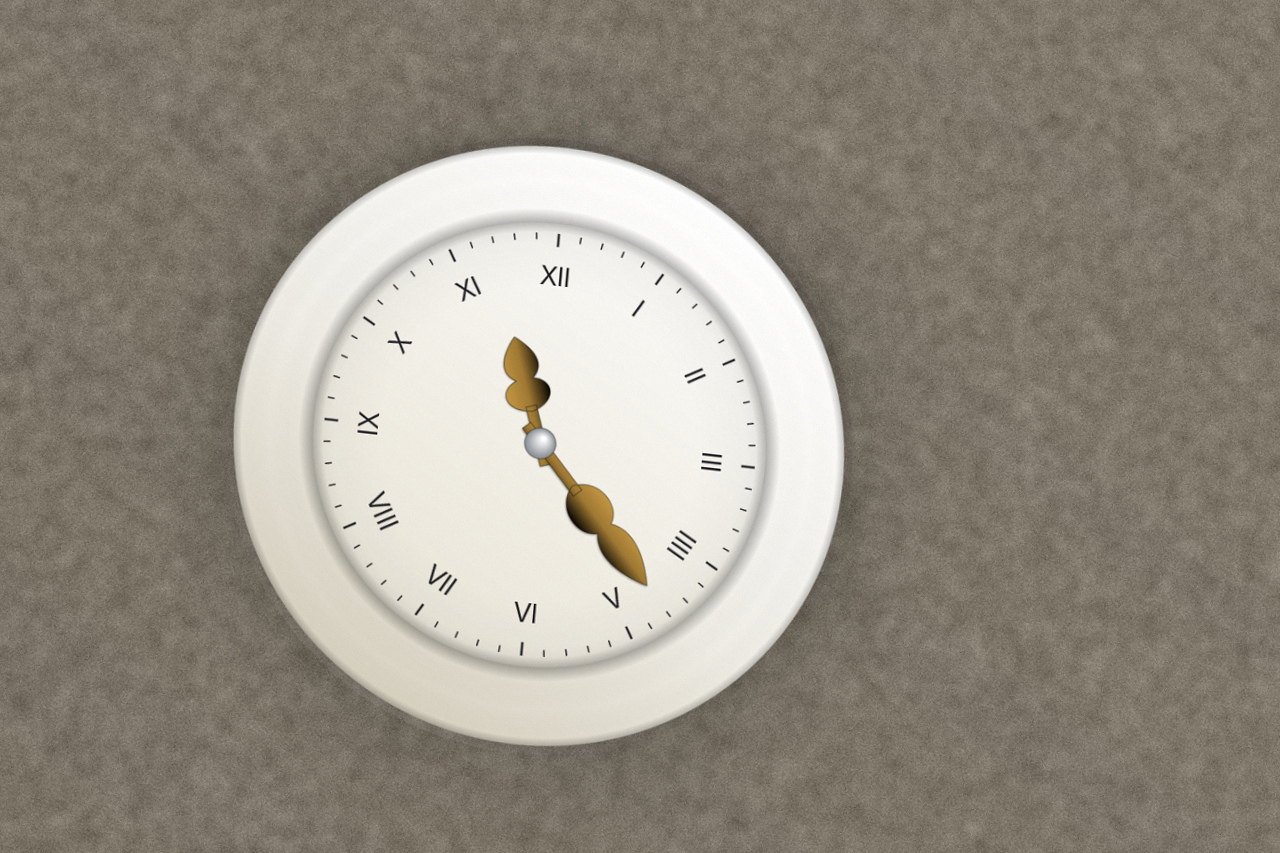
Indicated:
11 h 23 min
